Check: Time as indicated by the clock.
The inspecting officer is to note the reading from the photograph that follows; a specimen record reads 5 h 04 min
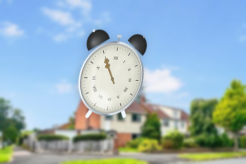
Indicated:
10 h 55 min
